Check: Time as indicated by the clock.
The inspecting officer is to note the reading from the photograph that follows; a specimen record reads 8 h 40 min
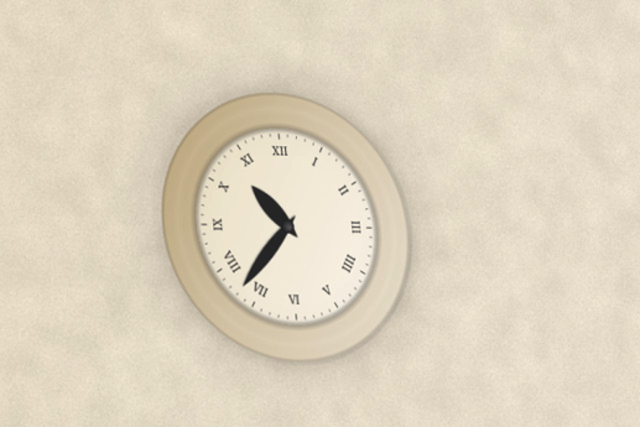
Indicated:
10 h 37 min
